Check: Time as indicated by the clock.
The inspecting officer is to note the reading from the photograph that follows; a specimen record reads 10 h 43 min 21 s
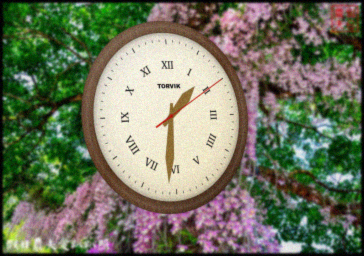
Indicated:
1 h 31 min 10 s
